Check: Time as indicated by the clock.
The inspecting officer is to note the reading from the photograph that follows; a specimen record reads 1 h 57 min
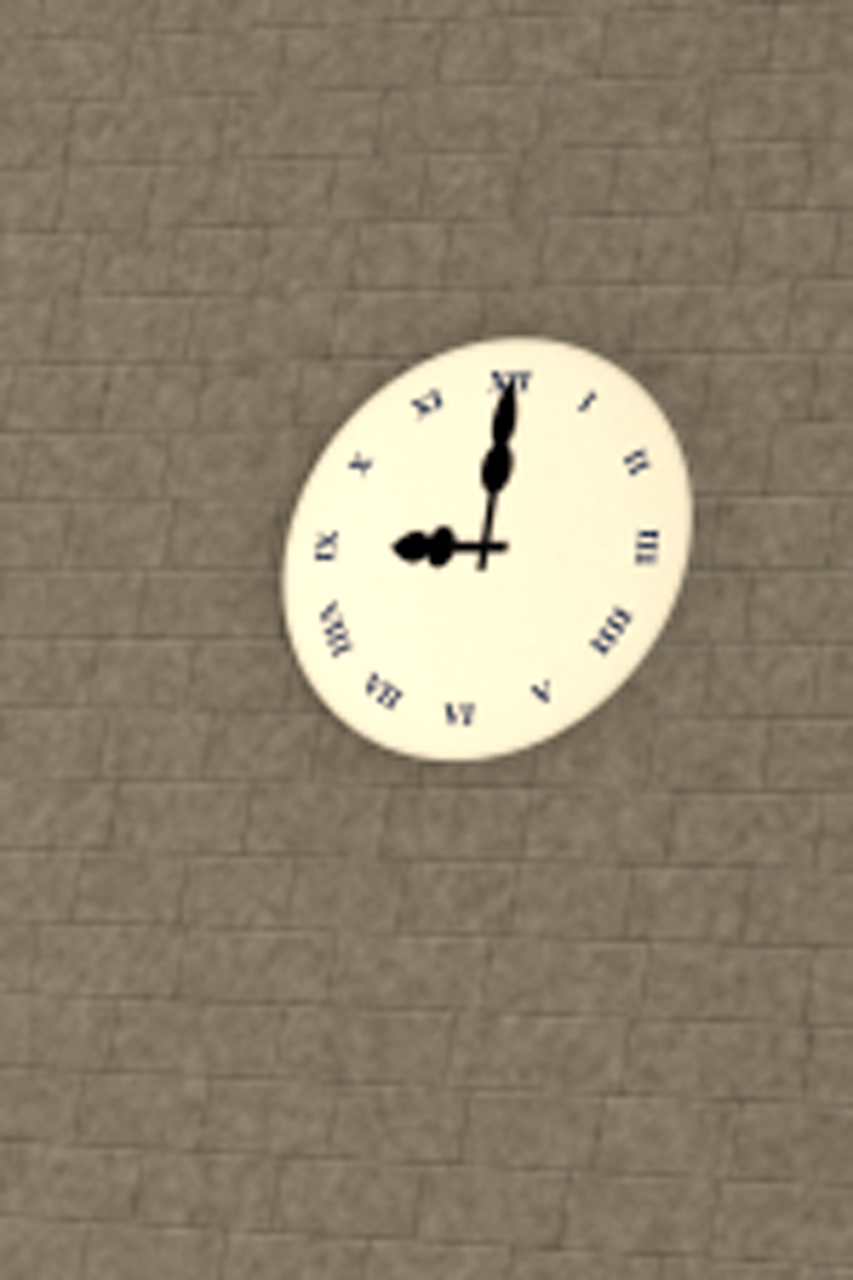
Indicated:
9 h 00 min
